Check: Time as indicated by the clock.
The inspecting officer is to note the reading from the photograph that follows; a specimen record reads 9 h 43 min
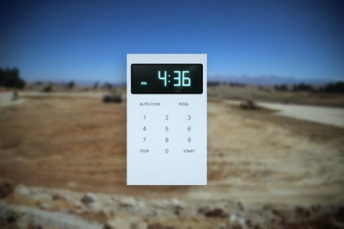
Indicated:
4 h 36 min
